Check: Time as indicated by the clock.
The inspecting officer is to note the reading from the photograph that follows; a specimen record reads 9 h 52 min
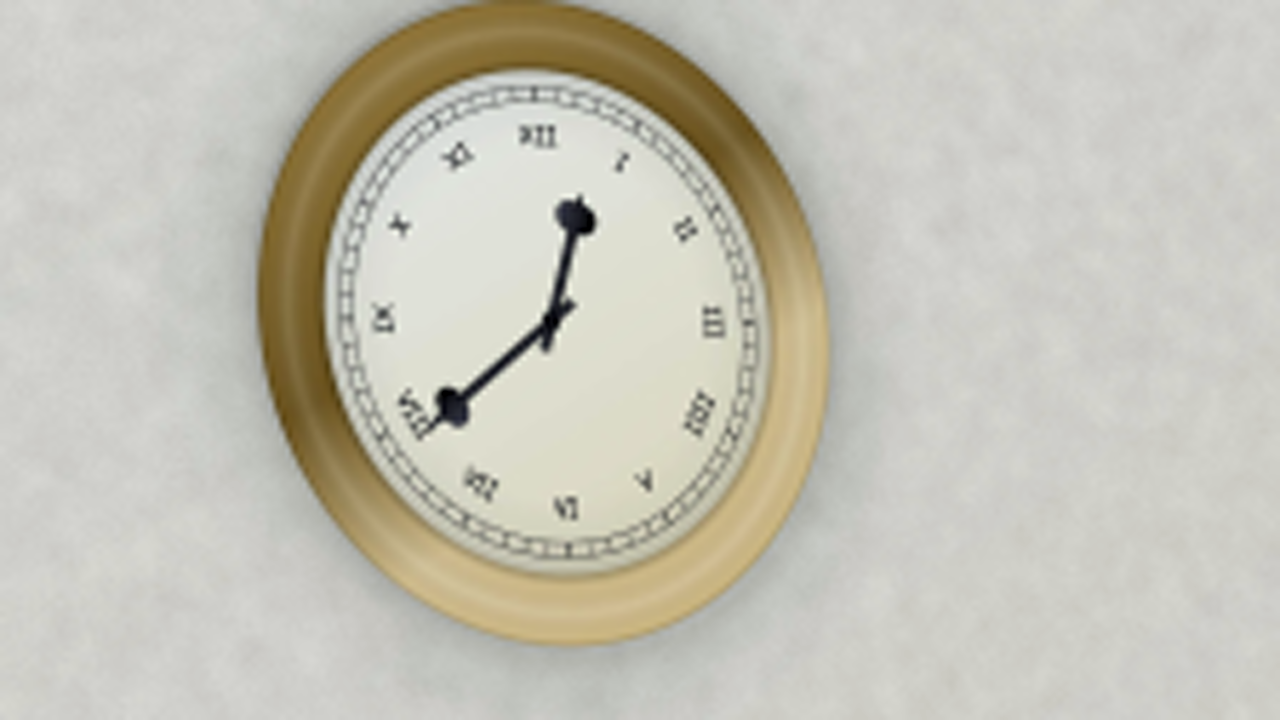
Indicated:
12 h 39 min
